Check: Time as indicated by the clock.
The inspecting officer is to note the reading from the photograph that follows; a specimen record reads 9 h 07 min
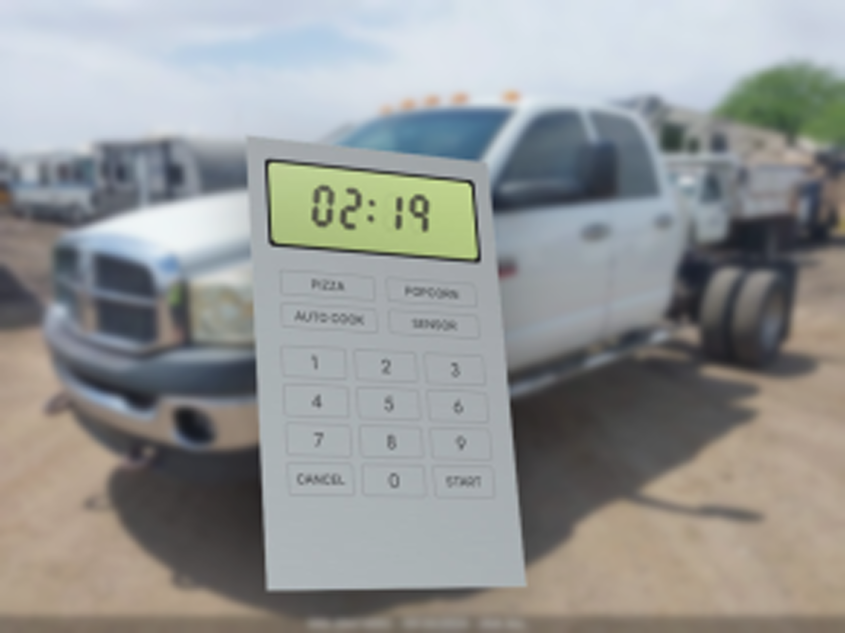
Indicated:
2 h 19 min
